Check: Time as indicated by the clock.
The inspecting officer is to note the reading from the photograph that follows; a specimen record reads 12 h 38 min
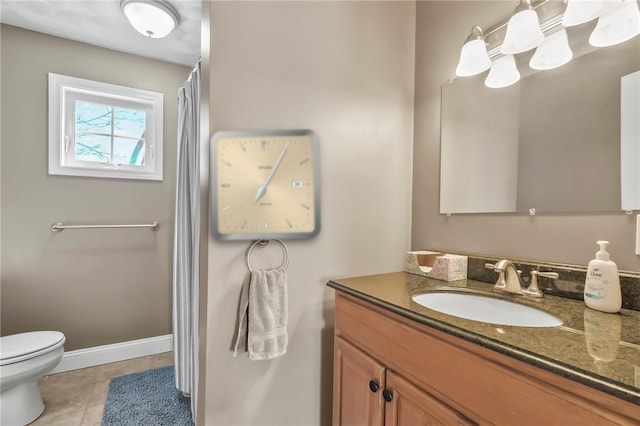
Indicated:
7 h 05 min
